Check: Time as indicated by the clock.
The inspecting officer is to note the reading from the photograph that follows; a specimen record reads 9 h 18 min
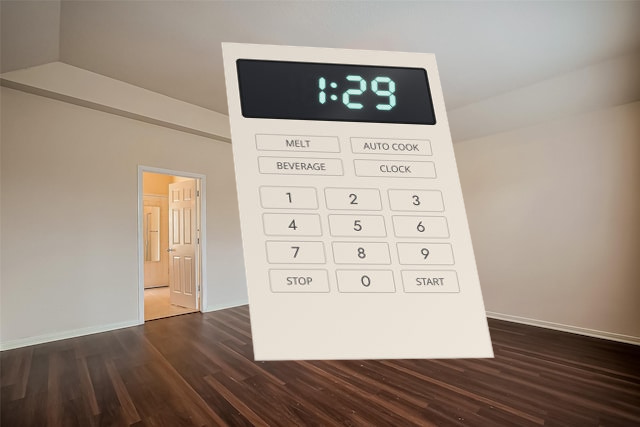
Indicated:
1 h 29 min
